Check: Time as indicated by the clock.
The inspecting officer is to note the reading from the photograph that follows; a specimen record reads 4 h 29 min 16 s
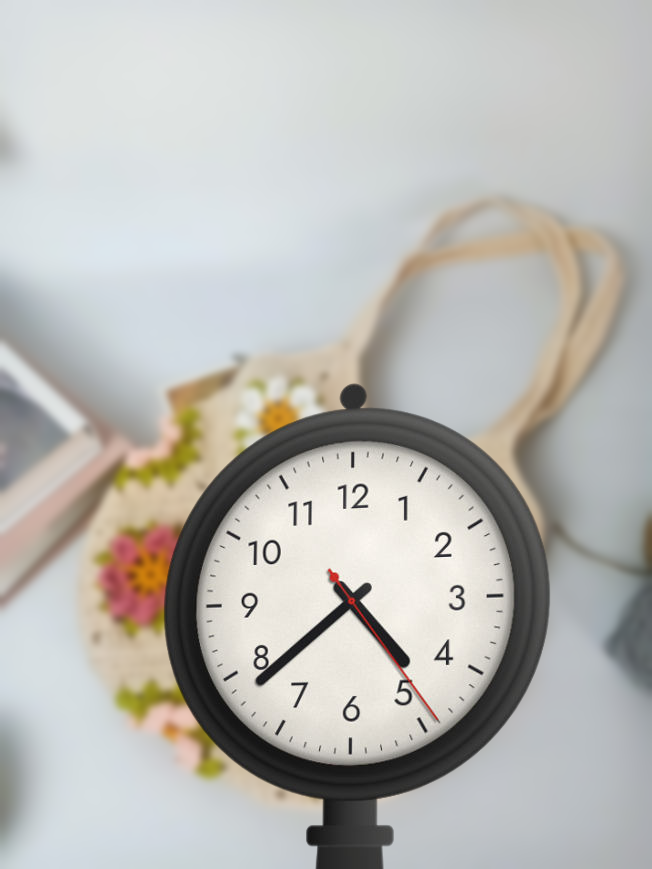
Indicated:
4 h 38 min 24 s
